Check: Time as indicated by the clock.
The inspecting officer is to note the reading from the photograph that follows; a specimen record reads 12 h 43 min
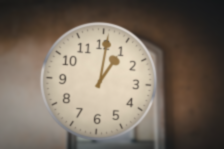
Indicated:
1 h 01 min
